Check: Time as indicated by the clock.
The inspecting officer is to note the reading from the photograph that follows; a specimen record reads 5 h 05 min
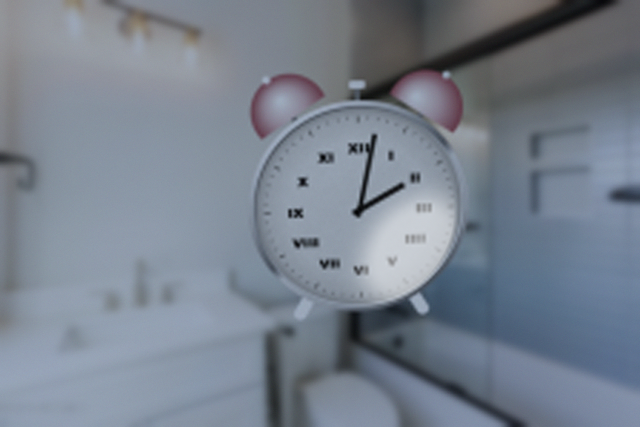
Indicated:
2 h 02 min
